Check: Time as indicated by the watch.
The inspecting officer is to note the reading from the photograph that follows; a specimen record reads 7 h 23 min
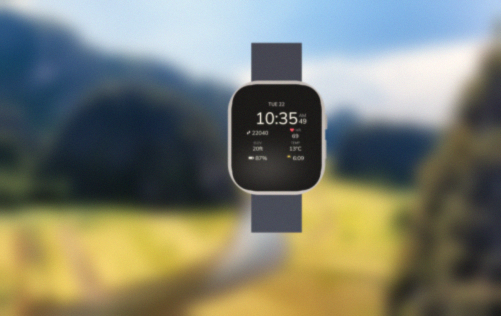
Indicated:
10 h 35 min
